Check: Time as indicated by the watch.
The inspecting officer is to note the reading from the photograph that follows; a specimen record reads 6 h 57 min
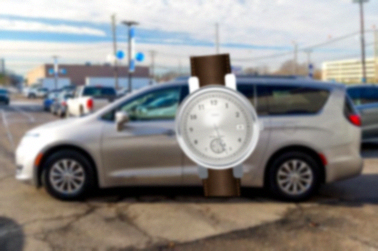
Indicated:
5 h 27 min
